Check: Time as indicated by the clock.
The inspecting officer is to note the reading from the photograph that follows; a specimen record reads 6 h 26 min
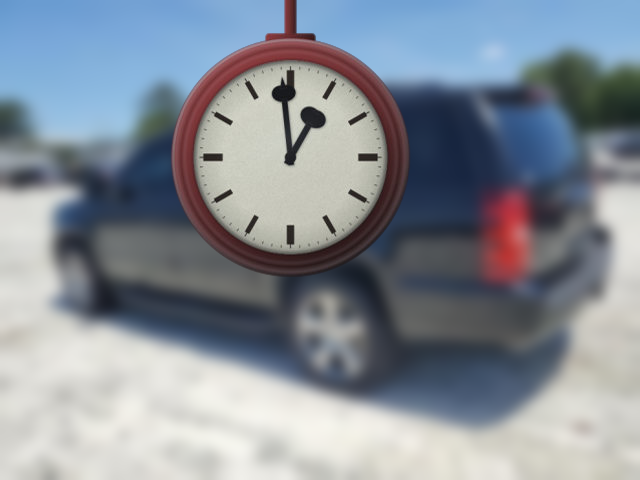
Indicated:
12 h 59 min
